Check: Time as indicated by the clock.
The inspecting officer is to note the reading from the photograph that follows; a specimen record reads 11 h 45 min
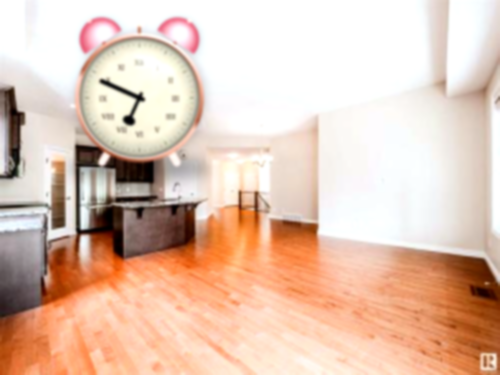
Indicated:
6 h 49 min
